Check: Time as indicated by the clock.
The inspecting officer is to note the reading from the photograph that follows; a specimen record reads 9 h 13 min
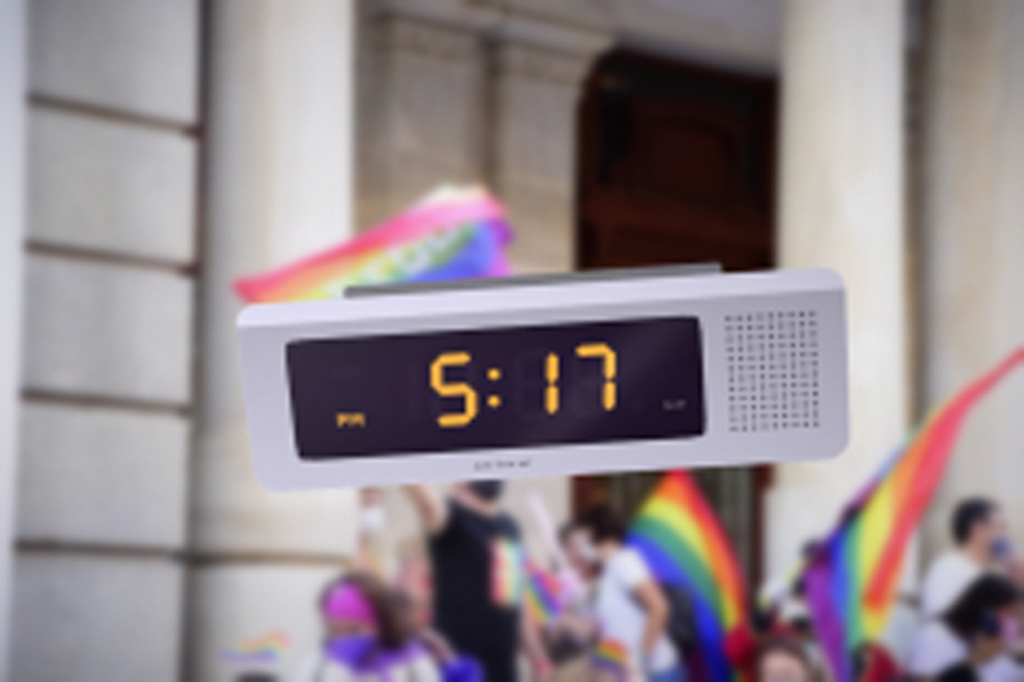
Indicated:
5 h 17 min
